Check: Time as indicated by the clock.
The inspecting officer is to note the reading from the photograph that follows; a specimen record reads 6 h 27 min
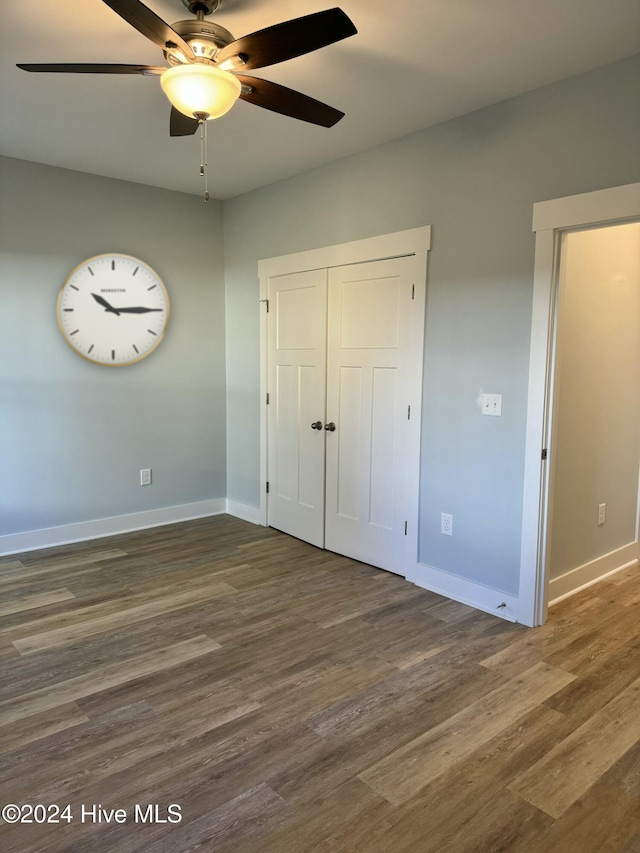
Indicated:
10 h 15 min
